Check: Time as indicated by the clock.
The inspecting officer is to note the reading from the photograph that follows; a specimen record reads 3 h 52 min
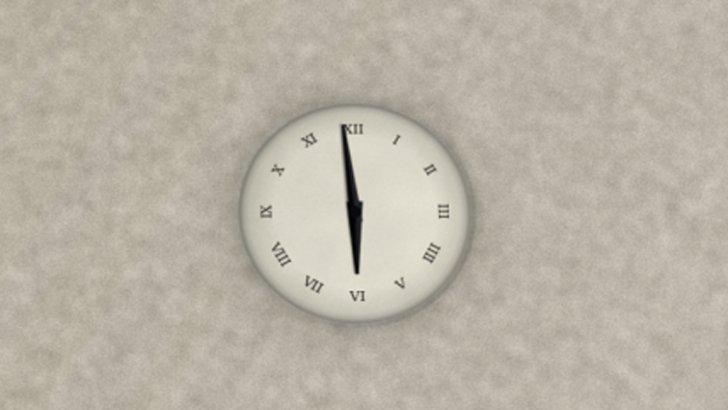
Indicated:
5 h 59 min
